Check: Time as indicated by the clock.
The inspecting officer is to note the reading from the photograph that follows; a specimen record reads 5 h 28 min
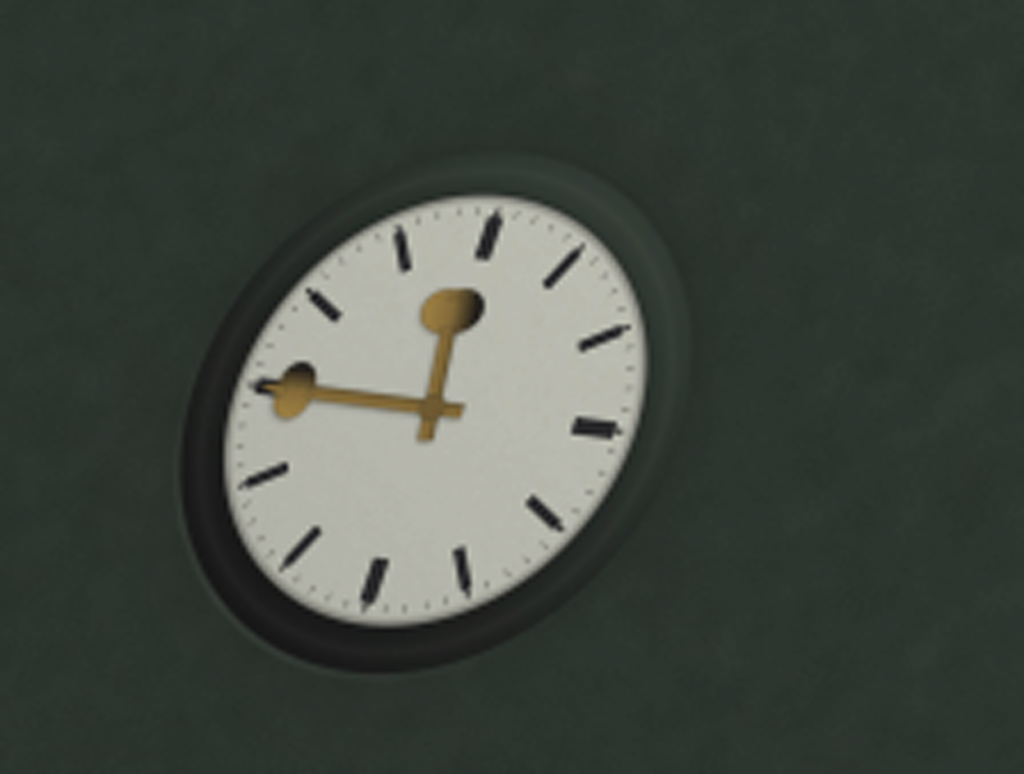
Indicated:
11 h 45 min
